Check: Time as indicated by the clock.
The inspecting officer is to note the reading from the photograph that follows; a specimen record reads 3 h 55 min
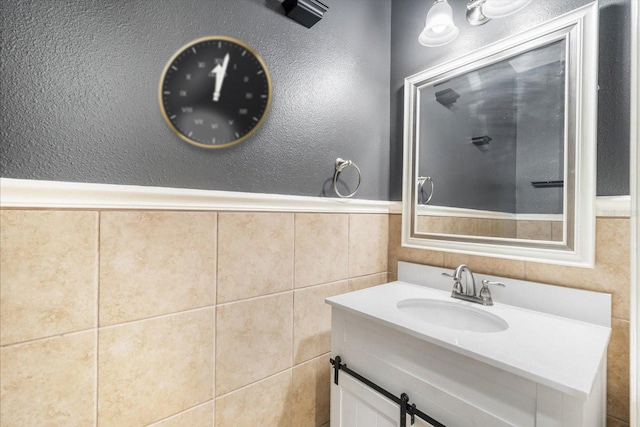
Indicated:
12 h 02 min
